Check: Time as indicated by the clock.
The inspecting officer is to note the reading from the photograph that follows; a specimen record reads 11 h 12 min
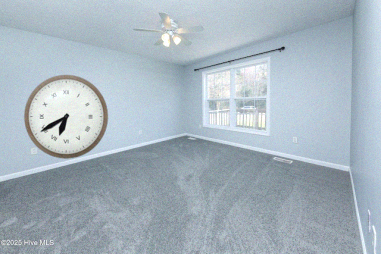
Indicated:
6 h 40 min
